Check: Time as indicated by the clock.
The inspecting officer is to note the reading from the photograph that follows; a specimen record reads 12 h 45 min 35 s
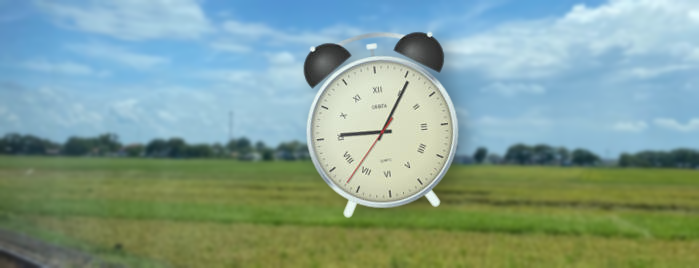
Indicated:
9 h 05 min 37 s
